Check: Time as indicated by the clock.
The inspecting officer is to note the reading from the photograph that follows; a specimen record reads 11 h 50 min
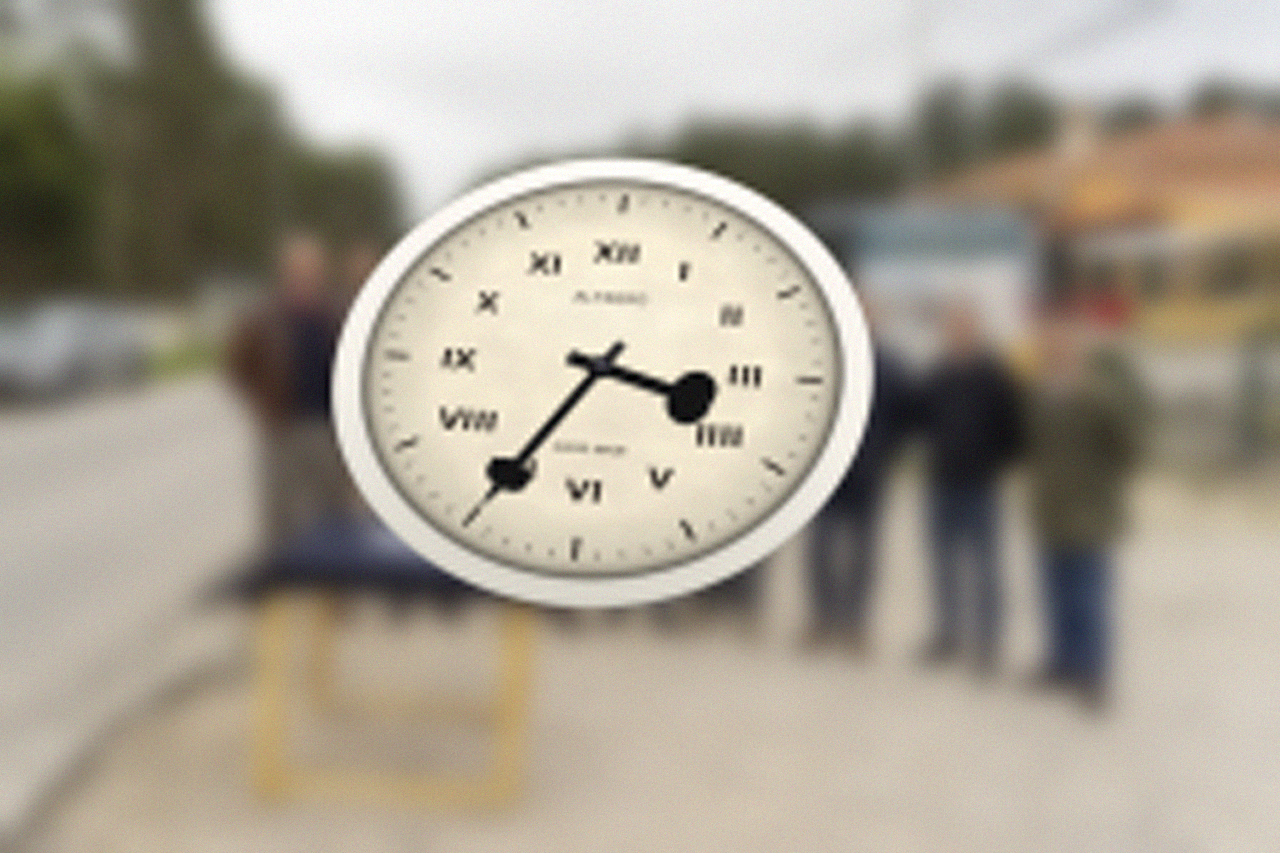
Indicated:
3 h 35 min
